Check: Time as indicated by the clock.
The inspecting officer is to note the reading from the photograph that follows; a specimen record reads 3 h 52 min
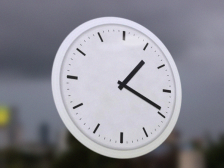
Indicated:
1 h 19 min
